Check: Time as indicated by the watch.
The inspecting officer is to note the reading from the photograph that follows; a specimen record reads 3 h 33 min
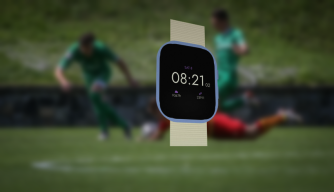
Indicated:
8 h 21 min
